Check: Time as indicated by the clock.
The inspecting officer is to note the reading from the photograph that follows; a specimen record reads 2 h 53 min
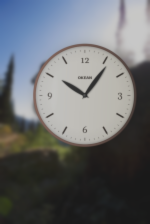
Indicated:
10 h 06 min
